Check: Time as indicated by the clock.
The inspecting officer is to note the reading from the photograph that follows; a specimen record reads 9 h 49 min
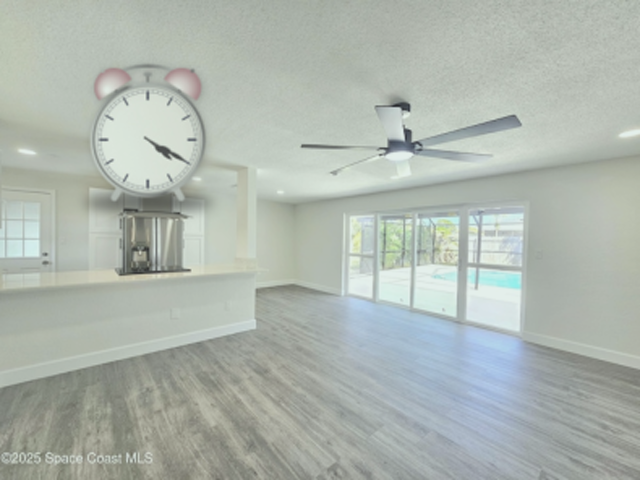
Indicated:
4 h 20 min
